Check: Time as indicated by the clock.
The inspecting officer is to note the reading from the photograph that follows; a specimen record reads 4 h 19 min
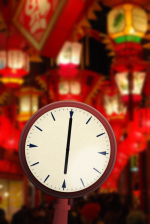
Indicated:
6 h 00 min
